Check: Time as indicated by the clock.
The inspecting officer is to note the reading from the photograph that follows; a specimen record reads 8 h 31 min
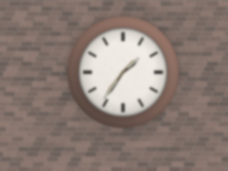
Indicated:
1 h 36 min
